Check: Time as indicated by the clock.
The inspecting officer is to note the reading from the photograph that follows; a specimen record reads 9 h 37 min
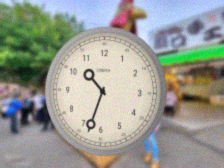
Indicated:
10 h 33 min
